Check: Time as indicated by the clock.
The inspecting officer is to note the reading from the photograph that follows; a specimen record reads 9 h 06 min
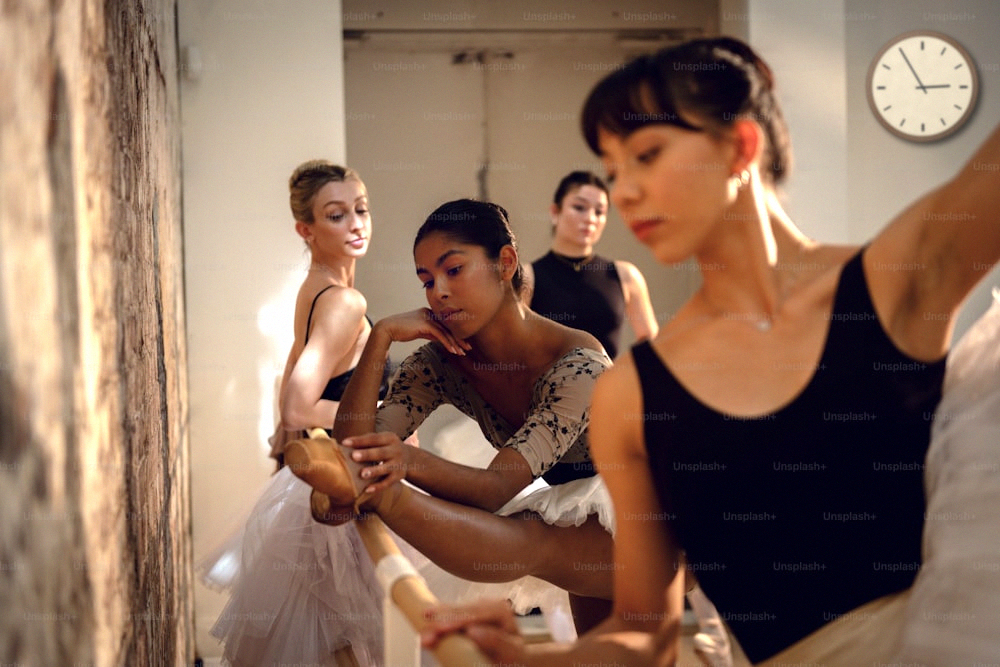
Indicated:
2 h 55 min
